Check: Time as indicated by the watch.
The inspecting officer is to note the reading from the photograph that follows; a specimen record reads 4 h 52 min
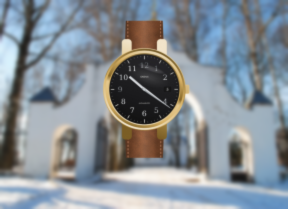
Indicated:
10 h 21 min
